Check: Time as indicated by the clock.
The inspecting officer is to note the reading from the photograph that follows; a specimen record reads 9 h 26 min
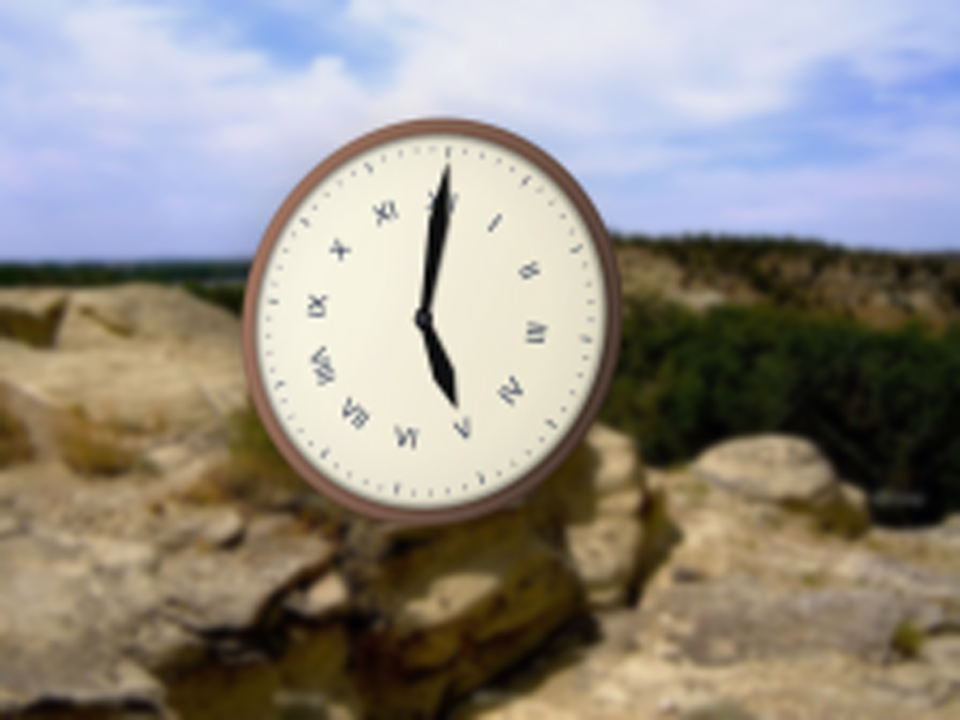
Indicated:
5 h 00 min
